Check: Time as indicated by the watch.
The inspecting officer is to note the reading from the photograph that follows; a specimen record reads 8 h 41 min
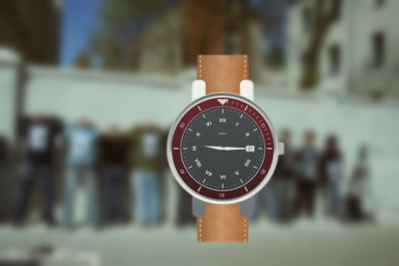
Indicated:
9 h 15 min
